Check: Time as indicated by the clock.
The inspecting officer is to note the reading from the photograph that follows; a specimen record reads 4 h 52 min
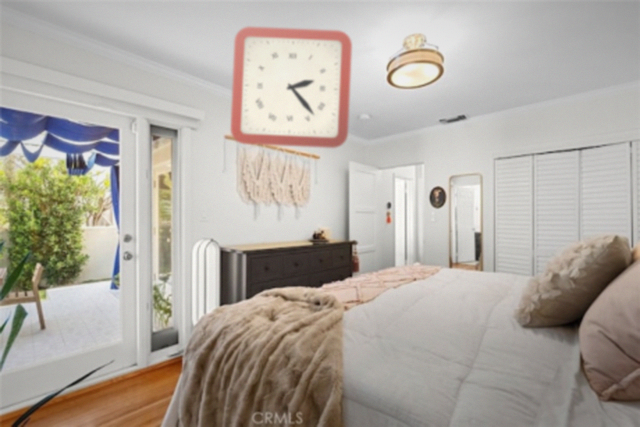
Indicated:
2 h 23 min
